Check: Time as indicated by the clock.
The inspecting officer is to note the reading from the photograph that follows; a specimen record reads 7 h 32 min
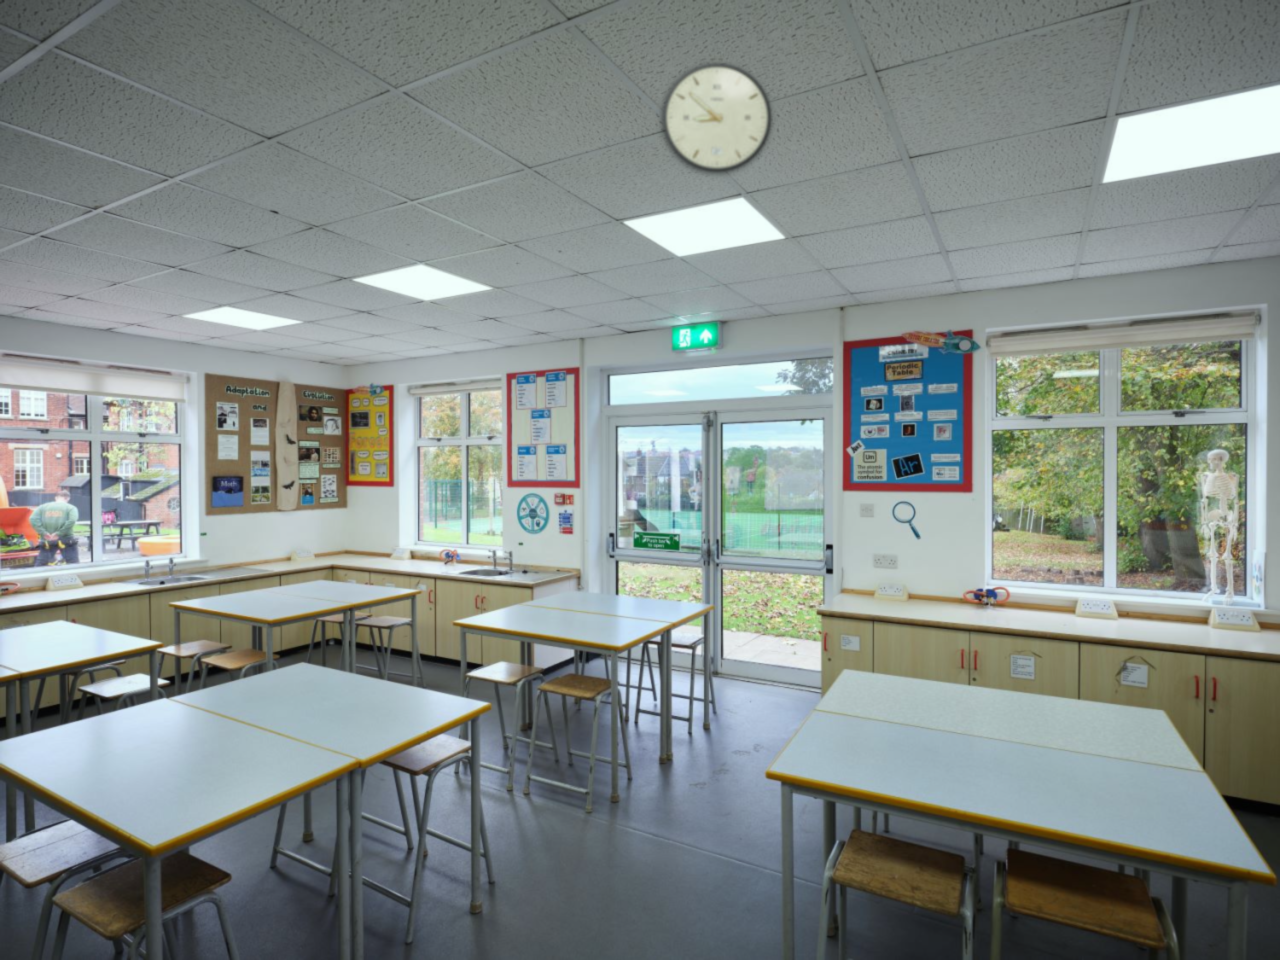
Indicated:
8 h 52 min
